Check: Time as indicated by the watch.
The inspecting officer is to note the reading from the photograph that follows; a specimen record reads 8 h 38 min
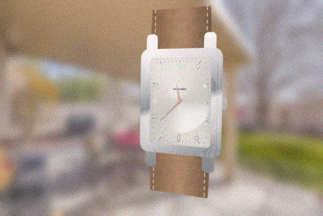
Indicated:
11 h 38 min
